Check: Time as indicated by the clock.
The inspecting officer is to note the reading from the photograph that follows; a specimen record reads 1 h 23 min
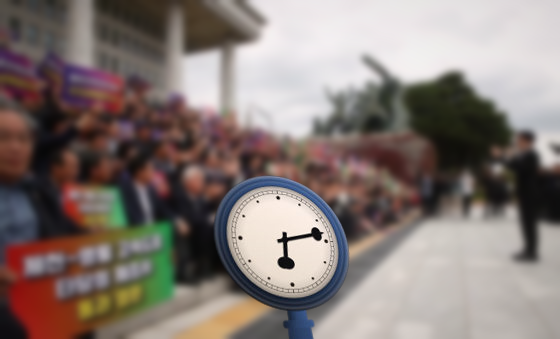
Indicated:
6 h 13 min
